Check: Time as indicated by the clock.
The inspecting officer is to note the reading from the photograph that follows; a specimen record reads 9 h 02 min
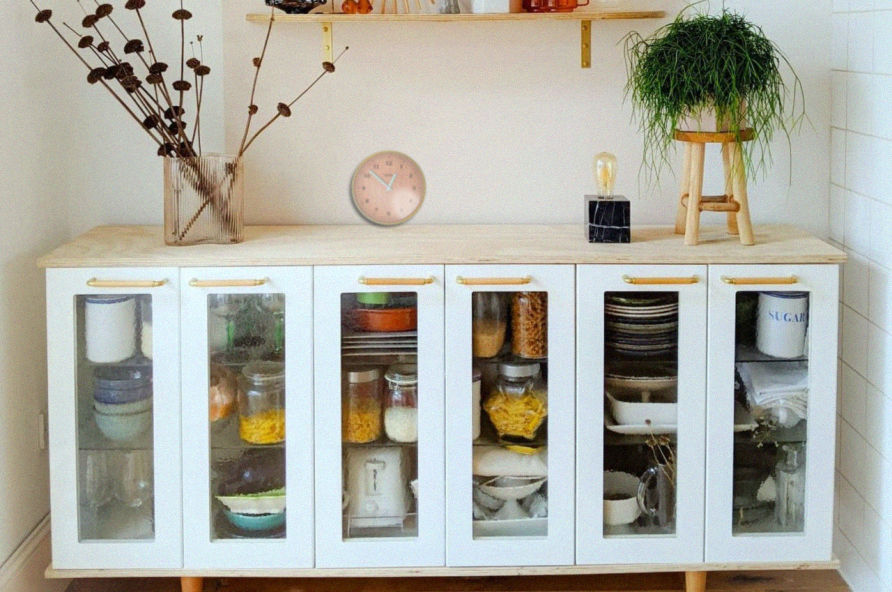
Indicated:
12 h 52 min
